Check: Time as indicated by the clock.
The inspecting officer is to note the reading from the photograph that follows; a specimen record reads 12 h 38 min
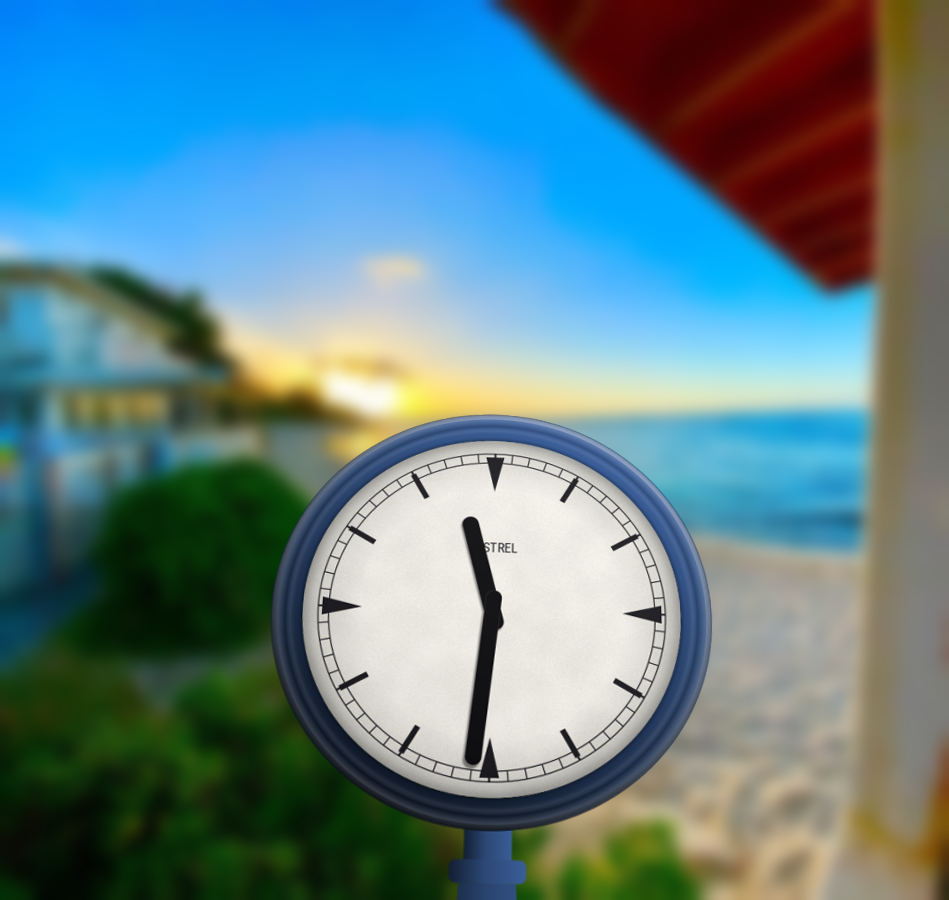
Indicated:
11 h 31 min
